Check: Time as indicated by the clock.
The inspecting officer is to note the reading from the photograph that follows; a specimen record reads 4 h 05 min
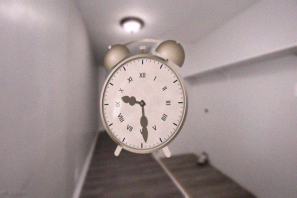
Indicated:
9 h 29 min
